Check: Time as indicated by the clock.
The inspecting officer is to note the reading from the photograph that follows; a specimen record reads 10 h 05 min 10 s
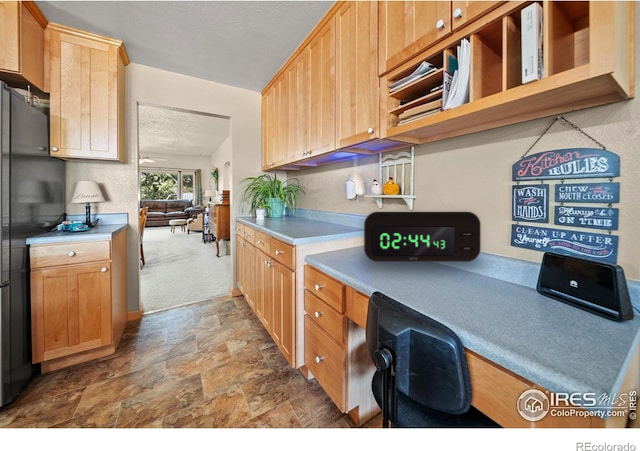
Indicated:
2 h 44 min 43 s
